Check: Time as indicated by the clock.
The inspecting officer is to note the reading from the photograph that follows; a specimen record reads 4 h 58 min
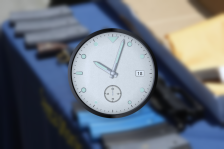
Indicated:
10 h 03 min
